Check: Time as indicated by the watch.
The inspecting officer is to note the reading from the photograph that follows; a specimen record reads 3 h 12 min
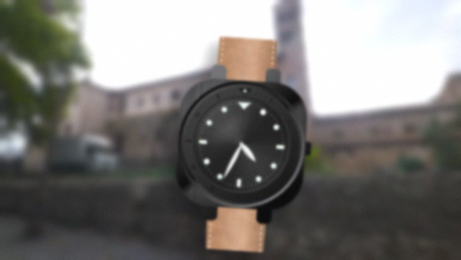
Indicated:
4 h 34 min
